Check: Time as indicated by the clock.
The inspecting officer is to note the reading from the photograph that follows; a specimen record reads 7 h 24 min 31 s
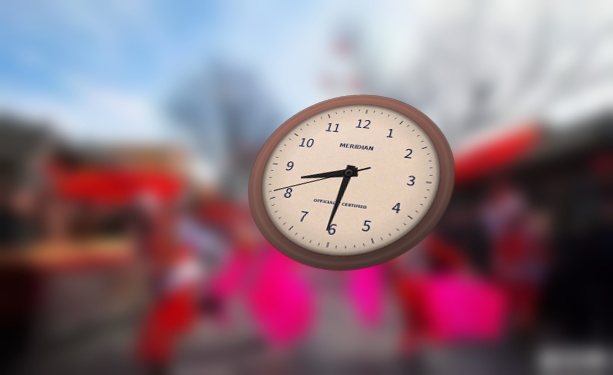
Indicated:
8 h 30 min 41 s
